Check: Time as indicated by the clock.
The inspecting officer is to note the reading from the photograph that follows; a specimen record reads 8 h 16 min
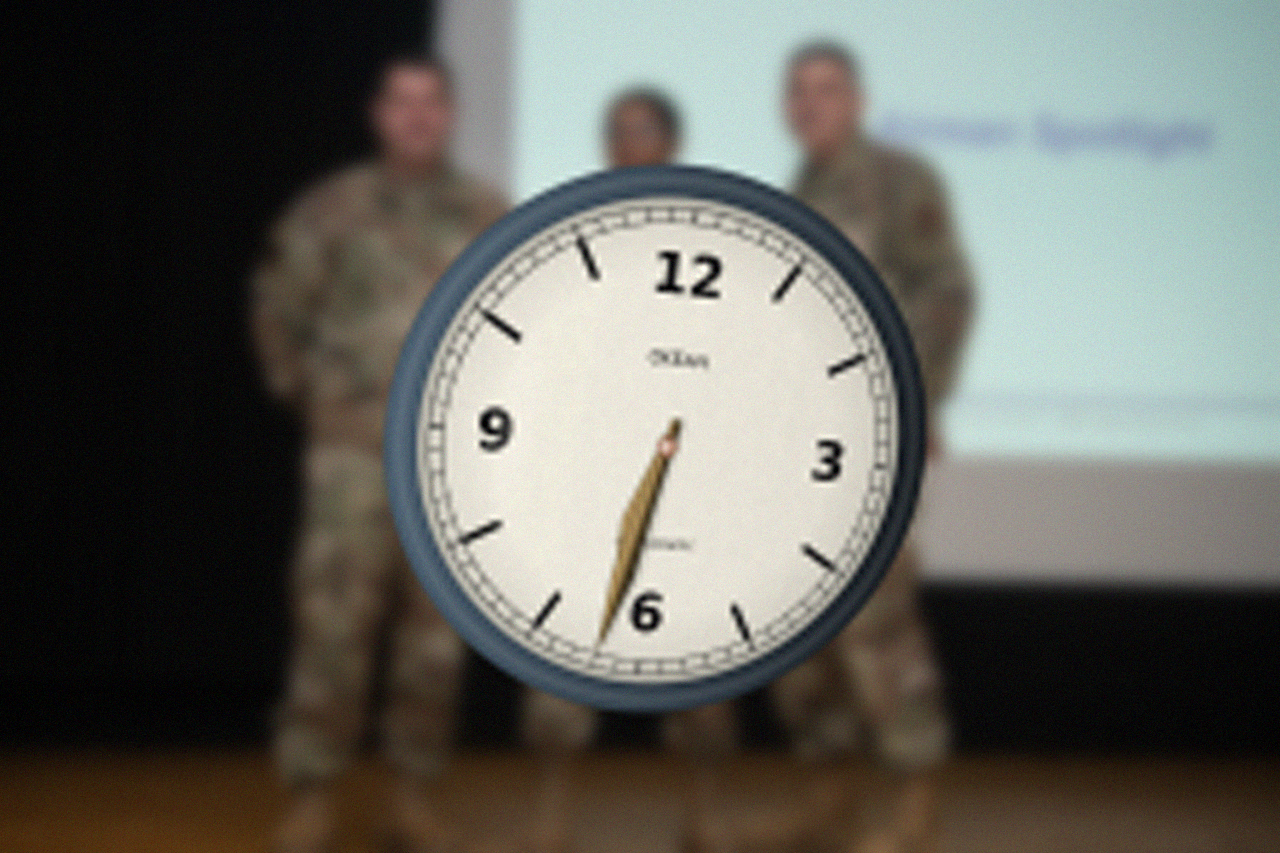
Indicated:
6 h 32 min
